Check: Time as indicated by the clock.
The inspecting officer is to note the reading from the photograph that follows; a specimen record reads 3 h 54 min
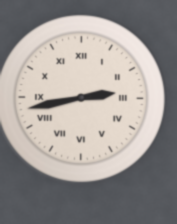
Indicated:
2 h 43 min
